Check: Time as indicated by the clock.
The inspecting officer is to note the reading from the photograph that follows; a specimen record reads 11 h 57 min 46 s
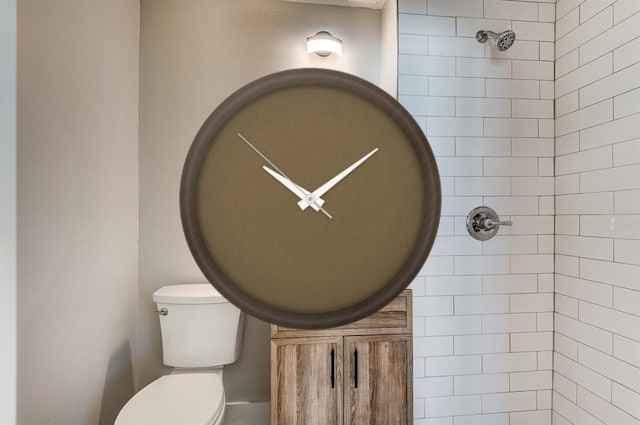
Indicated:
10 h 08 min 52 s
